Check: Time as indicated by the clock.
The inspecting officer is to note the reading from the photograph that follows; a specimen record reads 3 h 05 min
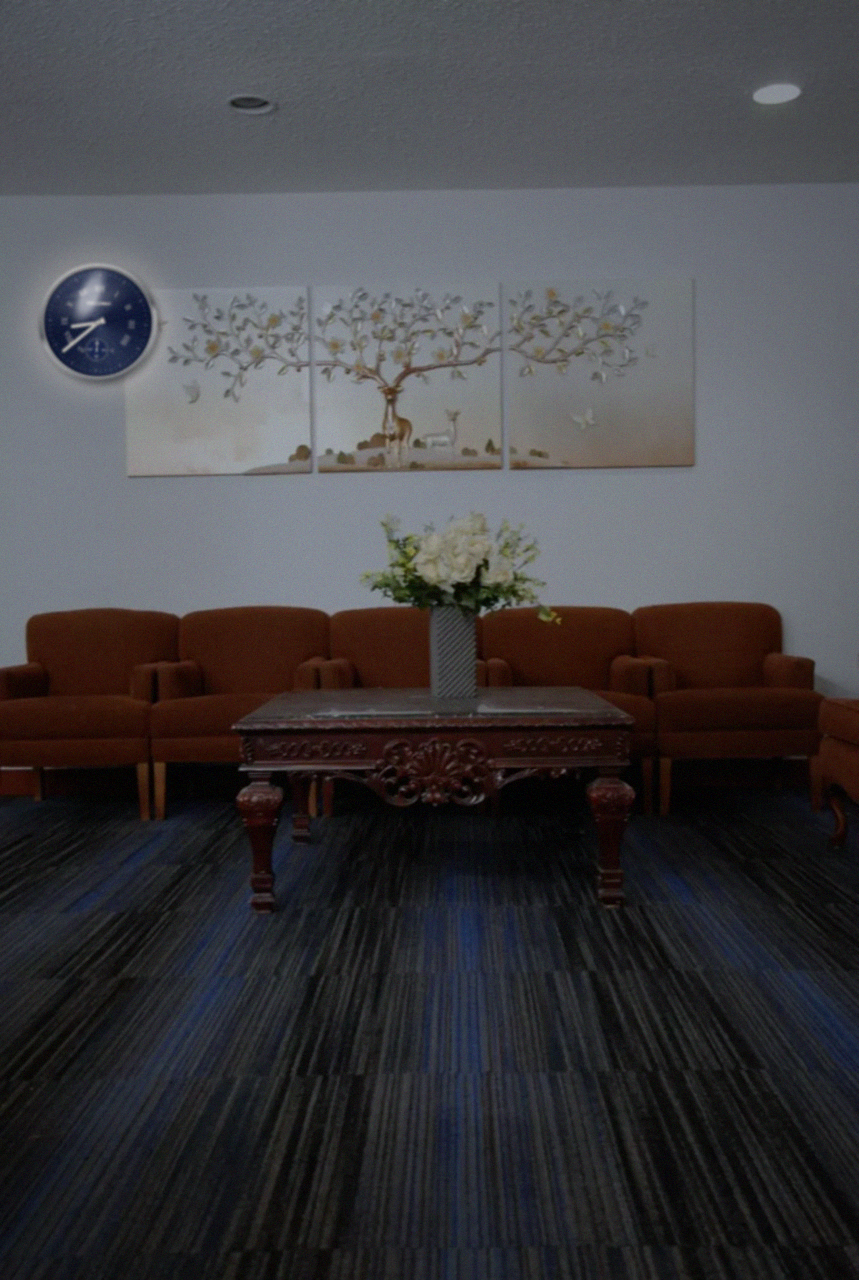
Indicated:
8 h 38 min
